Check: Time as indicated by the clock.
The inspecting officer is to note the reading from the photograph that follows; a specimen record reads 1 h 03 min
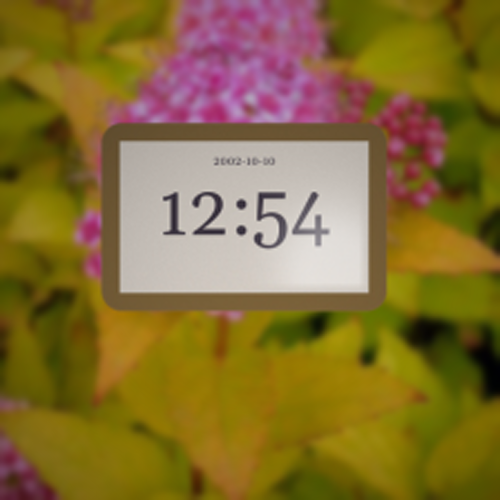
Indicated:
12 h 54 min
